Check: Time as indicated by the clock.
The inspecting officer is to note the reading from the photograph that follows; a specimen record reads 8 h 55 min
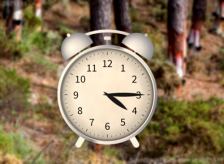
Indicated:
4 h 15 min
